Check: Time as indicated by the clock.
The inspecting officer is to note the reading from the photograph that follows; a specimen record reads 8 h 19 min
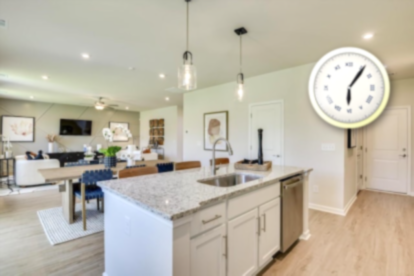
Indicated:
6 h 06 min
